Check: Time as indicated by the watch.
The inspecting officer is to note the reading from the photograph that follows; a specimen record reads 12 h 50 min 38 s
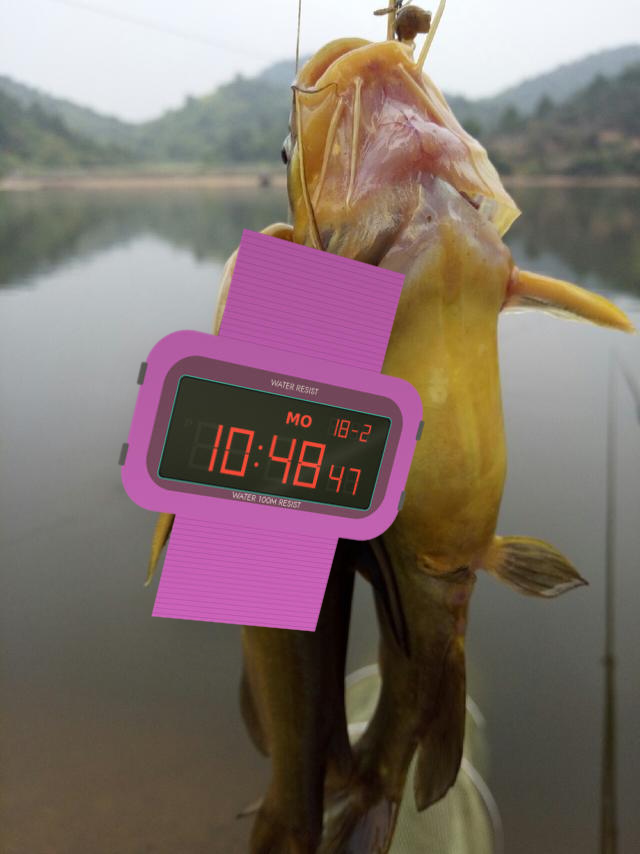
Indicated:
10 h 48 min 47 s
